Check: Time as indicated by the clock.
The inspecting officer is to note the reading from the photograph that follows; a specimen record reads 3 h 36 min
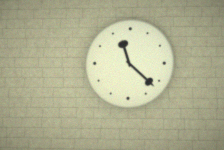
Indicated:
11 h 22 min
